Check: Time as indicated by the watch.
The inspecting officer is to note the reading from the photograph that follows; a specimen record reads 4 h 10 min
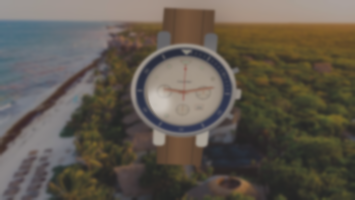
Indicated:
9 h 13 min
